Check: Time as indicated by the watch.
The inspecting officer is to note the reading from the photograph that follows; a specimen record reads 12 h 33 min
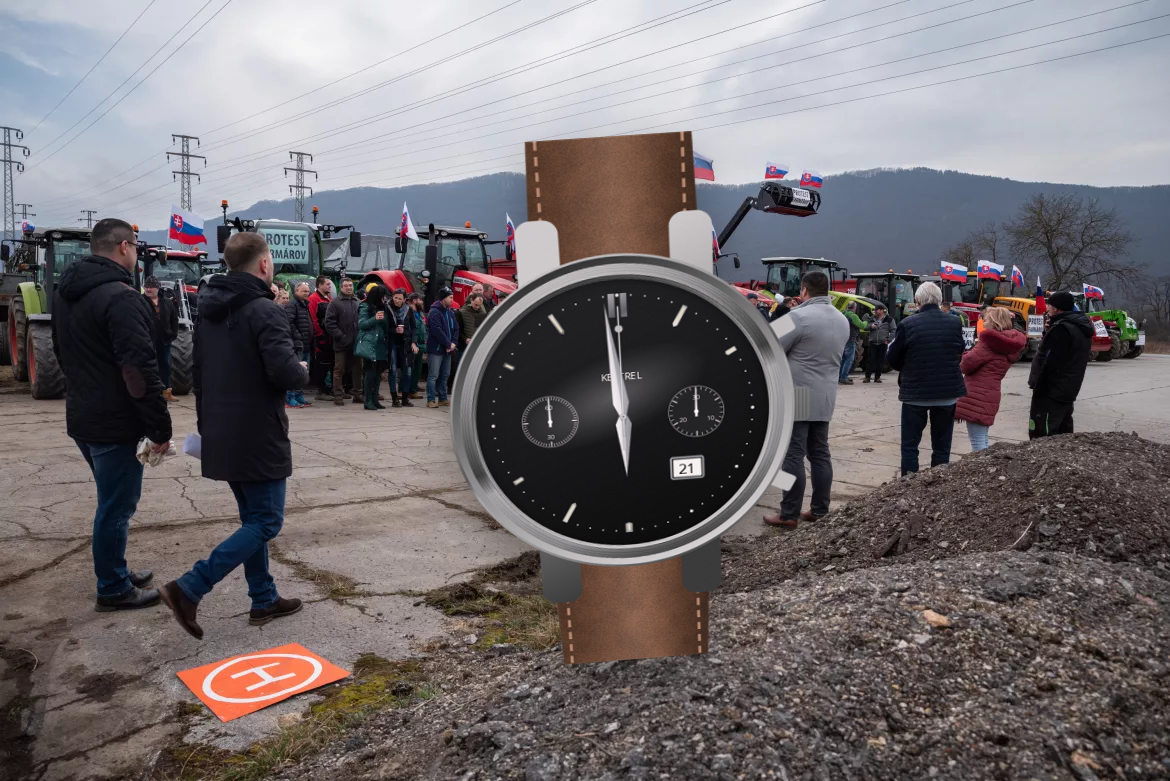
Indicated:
5 h 59 min
